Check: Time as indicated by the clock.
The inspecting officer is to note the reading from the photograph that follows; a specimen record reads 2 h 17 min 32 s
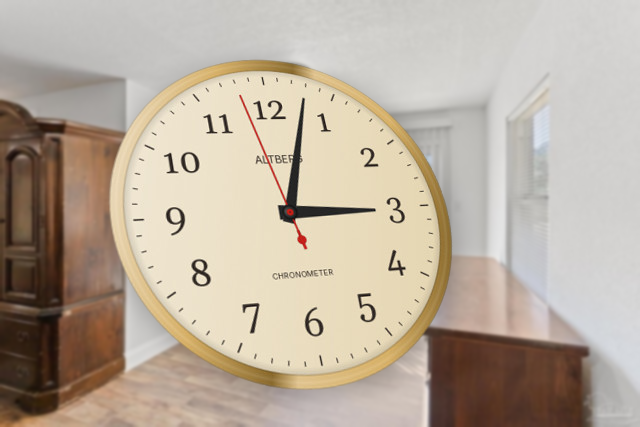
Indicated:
3 h 02 min 58 s
